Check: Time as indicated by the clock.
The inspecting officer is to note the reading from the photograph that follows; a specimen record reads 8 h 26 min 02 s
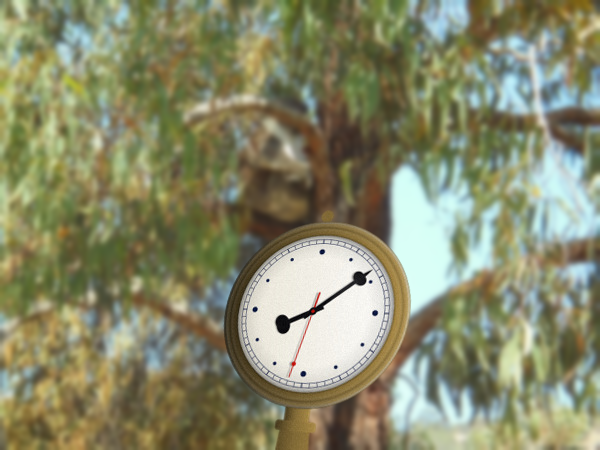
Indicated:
8 h 08 min 32 s
